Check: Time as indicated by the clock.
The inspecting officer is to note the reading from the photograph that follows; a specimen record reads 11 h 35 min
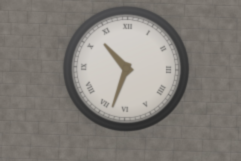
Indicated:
10 h 33 min
